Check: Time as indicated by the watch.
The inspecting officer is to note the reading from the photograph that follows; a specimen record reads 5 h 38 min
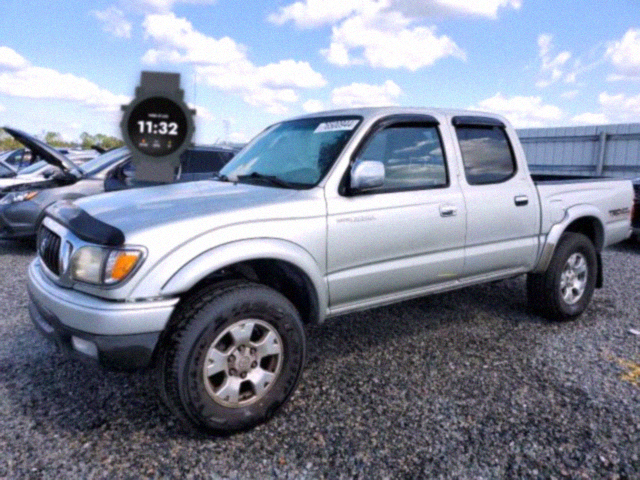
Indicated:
11 h 32 min
